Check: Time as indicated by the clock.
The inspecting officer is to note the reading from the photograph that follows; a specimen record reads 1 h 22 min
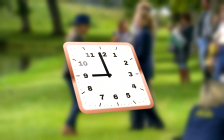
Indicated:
8 h 59 min
